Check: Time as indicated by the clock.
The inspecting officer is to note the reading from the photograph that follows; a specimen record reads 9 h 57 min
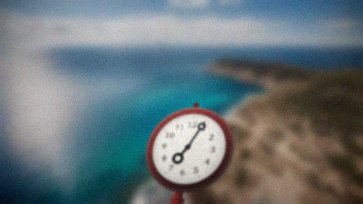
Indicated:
7 h 04 min
